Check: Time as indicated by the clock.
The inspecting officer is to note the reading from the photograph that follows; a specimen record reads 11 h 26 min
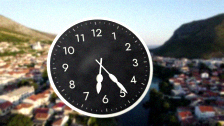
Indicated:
6 h 24 min
